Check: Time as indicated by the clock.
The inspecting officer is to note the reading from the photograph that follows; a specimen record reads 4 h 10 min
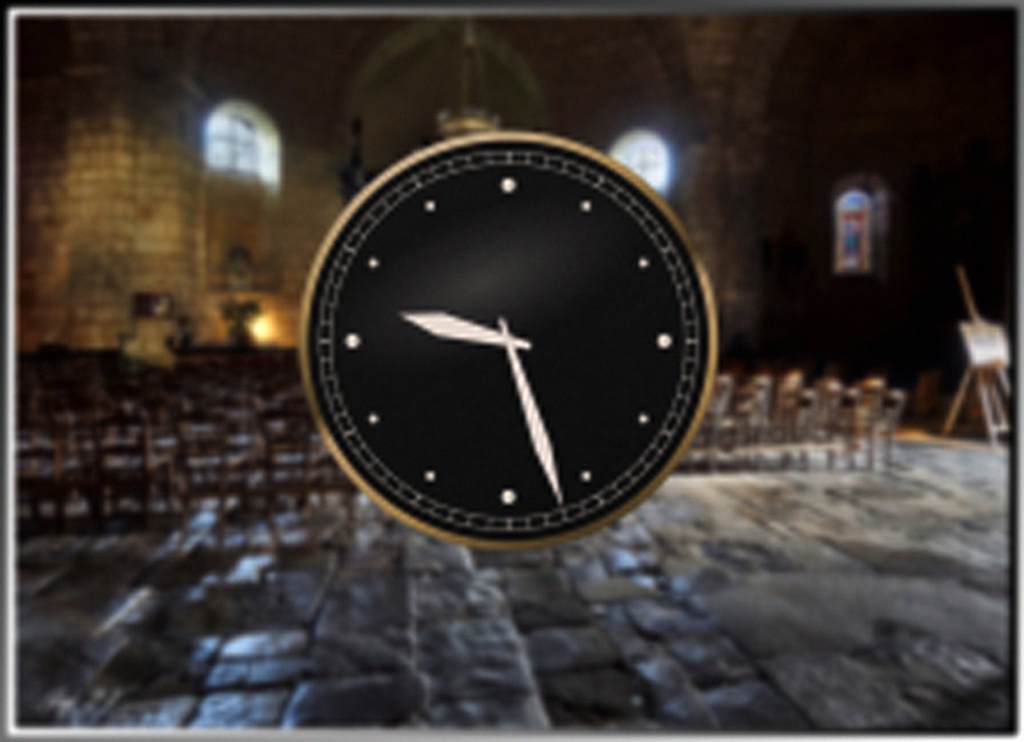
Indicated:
9 h 27 min
